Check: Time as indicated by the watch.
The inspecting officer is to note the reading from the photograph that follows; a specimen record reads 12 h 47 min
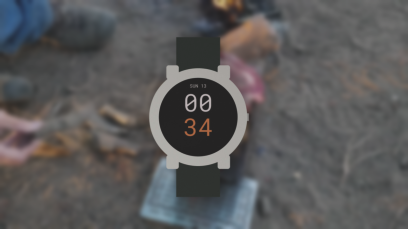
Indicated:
0 h 34 min
